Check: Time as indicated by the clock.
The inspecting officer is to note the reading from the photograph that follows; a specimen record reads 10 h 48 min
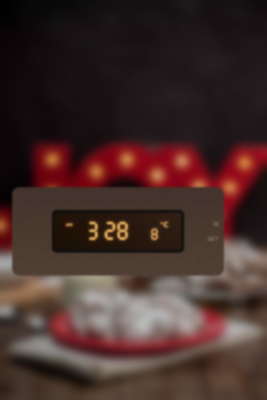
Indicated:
3 h 28 min
